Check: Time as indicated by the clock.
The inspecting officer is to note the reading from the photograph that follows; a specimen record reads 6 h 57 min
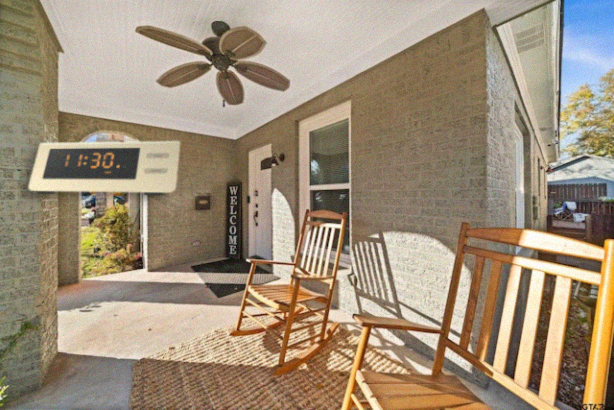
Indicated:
11 h 30 min
